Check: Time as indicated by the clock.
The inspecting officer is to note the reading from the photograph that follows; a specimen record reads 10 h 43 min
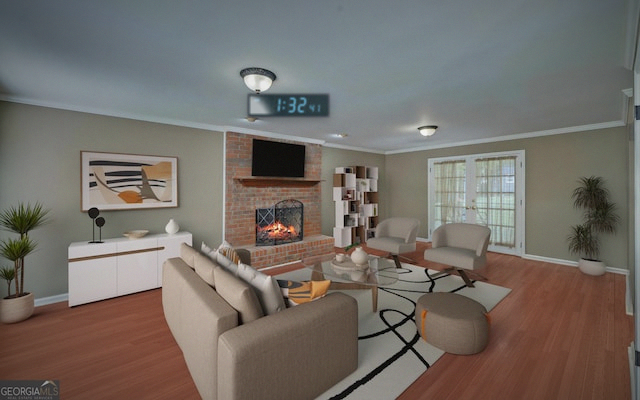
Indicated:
1 h 32 min
